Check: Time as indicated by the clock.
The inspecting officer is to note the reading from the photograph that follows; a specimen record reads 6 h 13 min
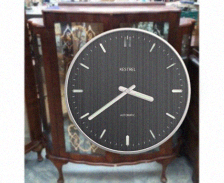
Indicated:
3 h 39 min
